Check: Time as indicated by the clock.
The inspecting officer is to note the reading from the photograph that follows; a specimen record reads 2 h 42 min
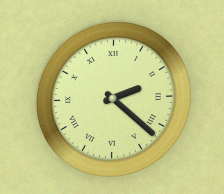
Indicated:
2 h 22 min
